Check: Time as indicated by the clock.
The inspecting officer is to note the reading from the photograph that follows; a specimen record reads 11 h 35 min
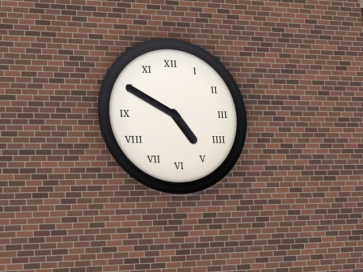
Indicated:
4 h 50 min
